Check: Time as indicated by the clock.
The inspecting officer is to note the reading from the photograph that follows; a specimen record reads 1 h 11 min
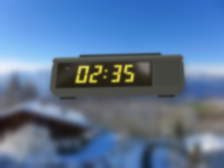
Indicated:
2 h 35 min
